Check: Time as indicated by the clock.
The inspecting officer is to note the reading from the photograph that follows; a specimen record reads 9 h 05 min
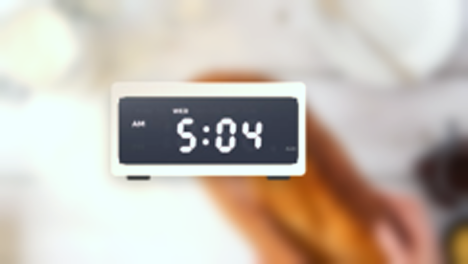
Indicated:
5 h 04 min
